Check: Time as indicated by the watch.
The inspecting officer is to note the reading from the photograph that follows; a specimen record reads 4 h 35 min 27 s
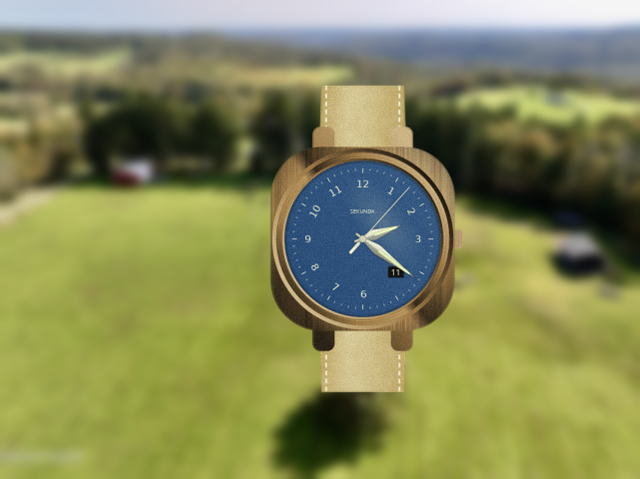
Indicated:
2 h 21 min 07 s
